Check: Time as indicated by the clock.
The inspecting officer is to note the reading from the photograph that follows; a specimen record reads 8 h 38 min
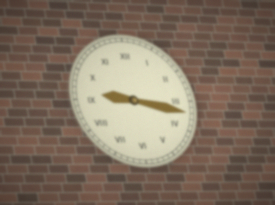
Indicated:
9 h 17 min
